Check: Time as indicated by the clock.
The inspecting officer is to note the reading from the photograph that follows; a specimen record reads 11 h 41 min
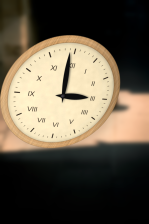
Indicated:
2 h 59 min
